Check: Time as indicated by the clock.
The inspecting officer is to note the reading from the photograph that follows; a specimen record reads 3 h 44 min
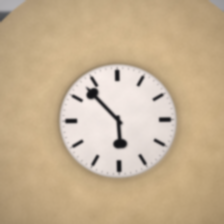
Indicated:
5 h 53 min
